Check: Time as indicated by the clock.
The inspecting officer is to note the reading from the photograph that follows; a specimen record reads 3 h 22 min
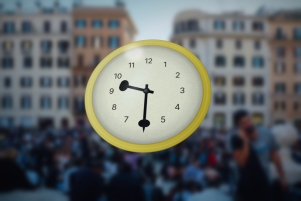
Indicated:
9 h 30 min
